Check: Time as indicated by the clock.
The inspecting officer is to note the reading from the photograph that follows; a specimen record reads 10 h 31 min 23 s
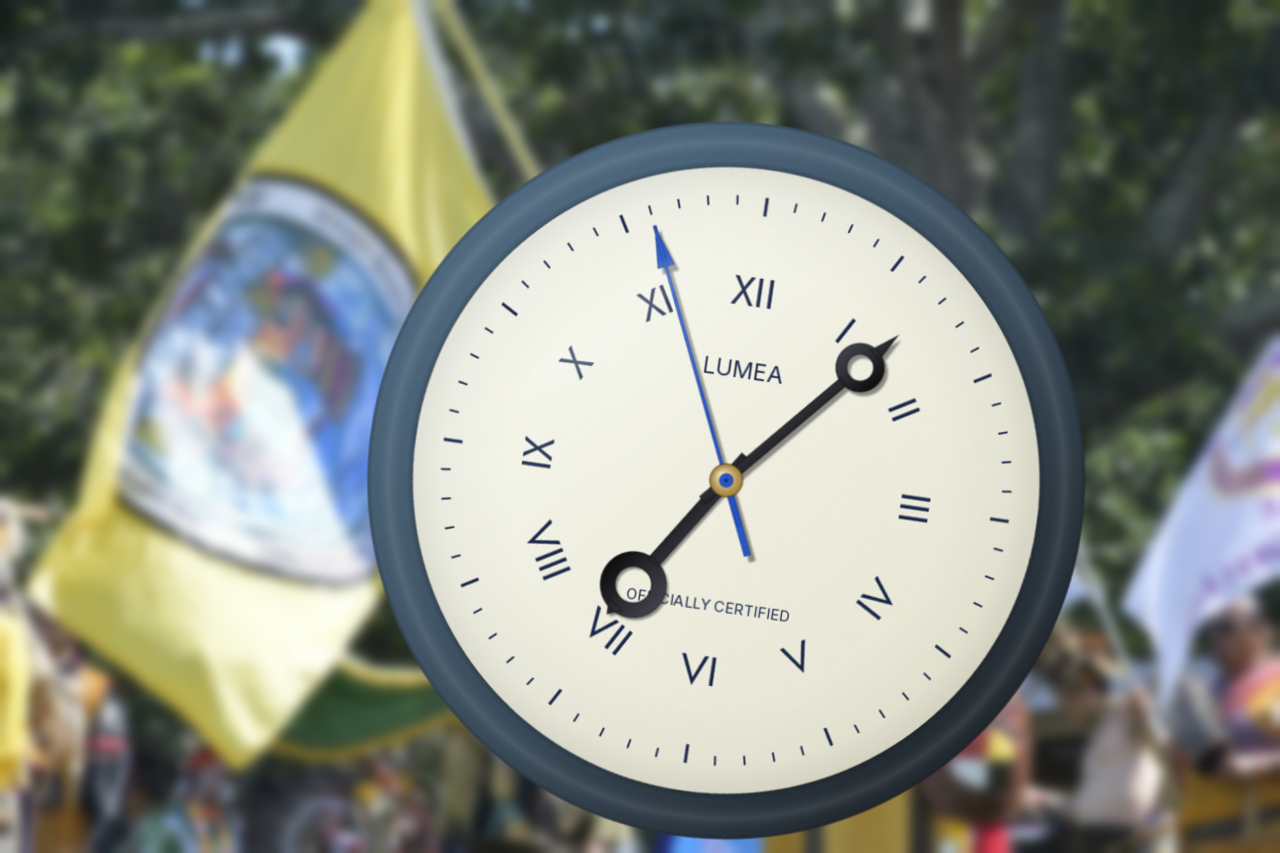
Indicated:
7 h 06 min 56 s
